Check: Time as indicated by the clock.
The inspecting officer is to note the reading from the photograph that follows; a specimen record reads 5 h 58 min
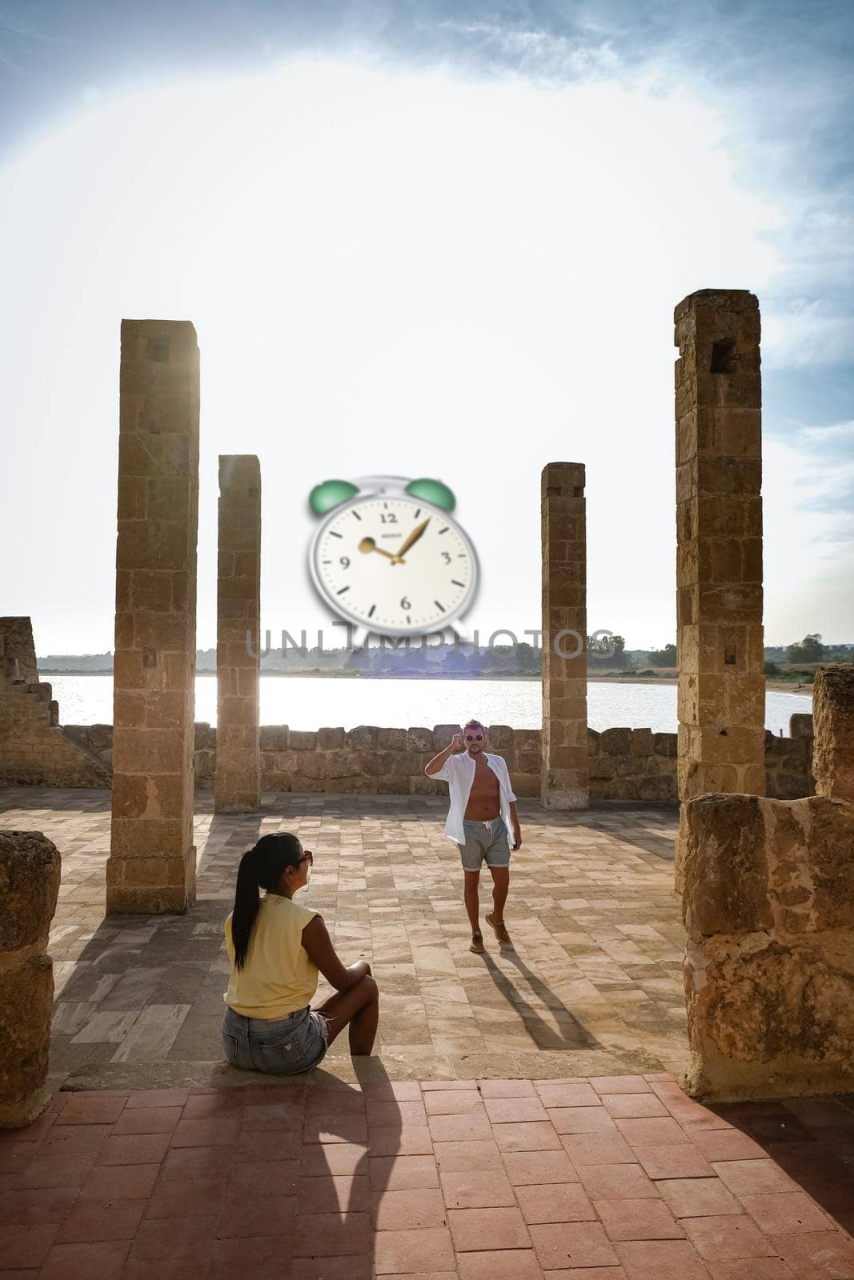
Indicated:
10 h 07 min
